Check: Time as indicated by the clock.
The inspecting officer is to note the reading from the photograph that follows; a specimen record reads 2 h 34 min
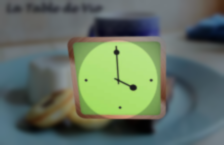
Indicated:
4 h 00 min
